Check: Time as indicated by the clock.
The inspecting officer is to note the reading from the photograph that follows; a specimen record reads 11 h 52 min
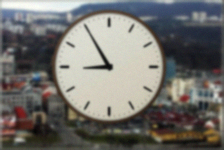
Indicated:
8 h 55 min
